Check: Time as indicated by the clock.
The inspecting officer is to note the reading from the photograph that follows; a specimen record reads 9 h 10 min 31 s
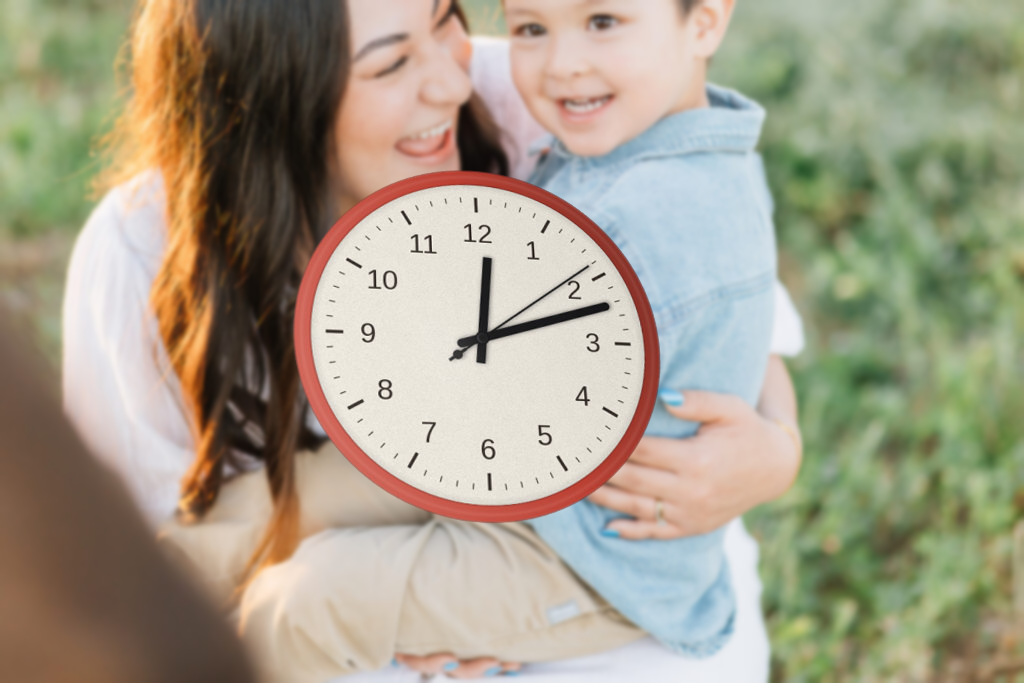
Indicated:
12 h 12 min 09 s
